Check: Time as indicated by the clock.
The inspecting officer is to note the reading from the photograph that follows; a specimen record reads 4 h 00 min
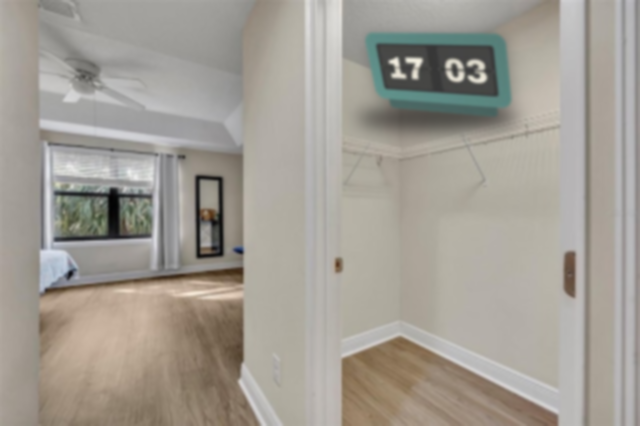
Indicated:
17 h 03 min
